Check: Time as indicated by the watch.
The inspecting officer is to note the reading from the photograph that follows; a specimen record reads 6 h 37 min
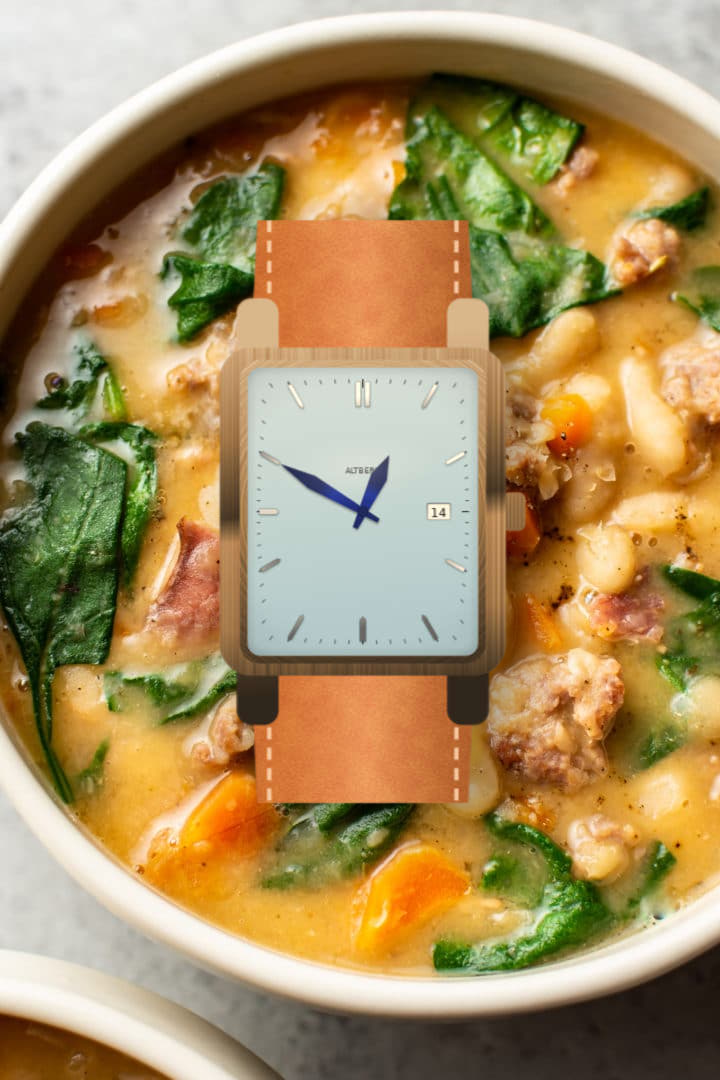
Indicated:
12 h 50 min
